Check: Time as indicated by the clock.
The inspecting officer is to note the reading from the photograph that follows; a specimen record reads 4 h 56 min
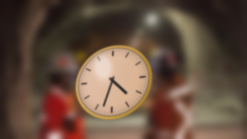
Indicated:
4 h 33 min
